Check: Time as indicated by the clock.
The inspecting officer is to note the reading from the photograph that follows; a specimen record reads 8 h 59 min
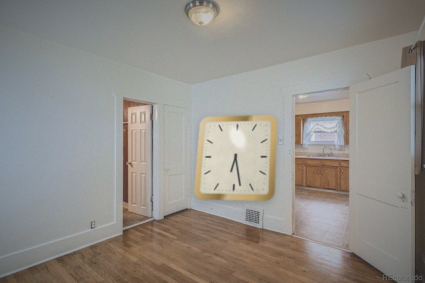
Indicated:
6 h 28 min
